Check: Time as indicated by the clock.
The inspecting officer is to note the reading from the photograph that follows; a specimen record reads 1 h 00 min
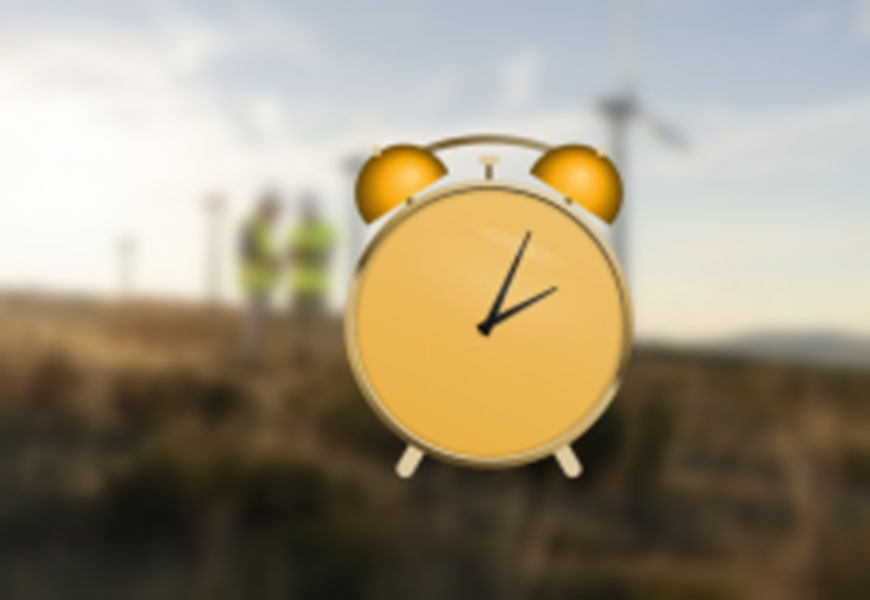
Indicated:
2 h 04 min
